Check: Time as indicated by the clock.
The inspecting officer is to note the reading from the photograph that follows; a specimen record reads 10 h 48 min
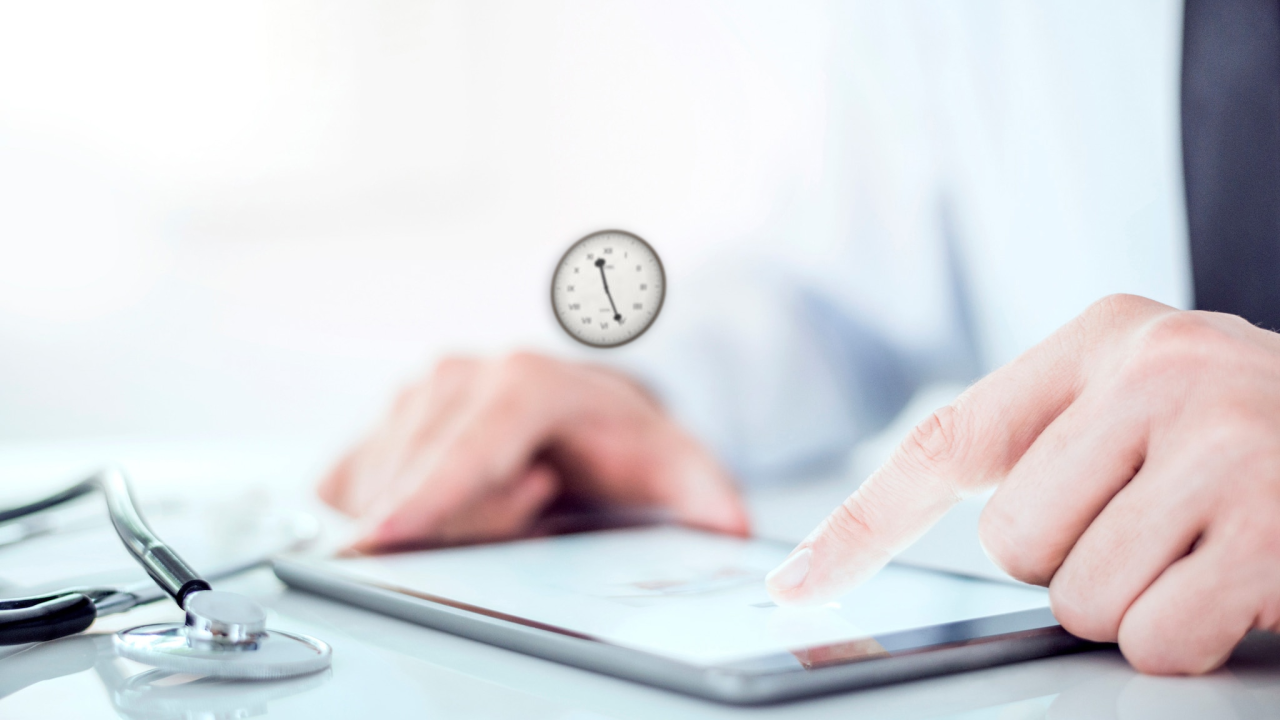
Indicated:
11 h 26 min
